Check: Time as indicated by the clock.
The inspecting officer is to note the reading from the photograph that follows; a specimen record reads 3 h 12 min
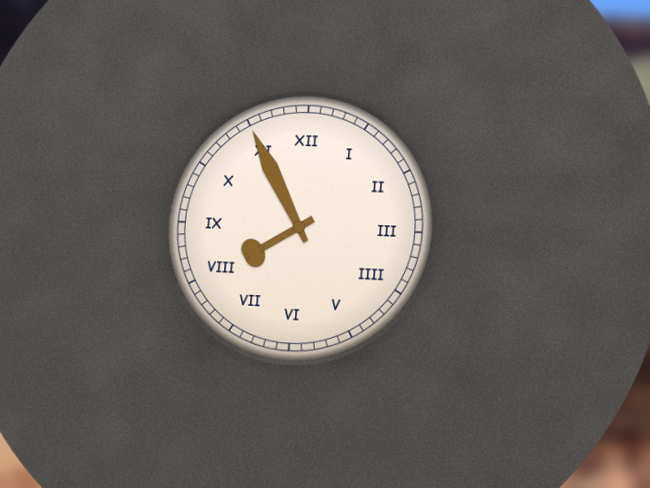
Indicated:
7 h 55 min
